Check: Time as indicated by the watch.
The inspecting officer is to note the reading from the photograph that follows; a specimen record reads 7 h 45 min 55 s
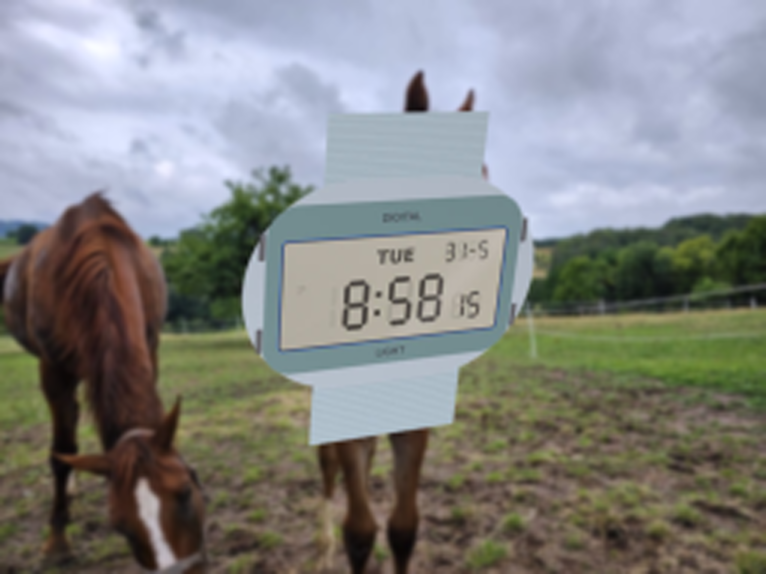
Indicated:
8 h 58 min 15 s
